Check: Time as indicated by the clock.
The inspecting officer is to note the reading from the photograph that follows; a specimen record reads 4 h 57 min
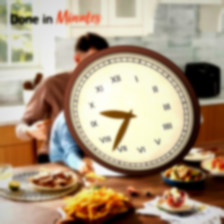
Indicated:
9 h 37 min
